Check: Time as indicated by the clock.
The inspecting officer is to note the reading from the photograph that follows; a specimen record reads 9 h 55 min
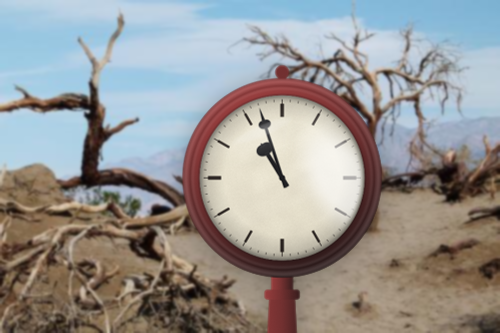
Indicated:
10 h 57 min
